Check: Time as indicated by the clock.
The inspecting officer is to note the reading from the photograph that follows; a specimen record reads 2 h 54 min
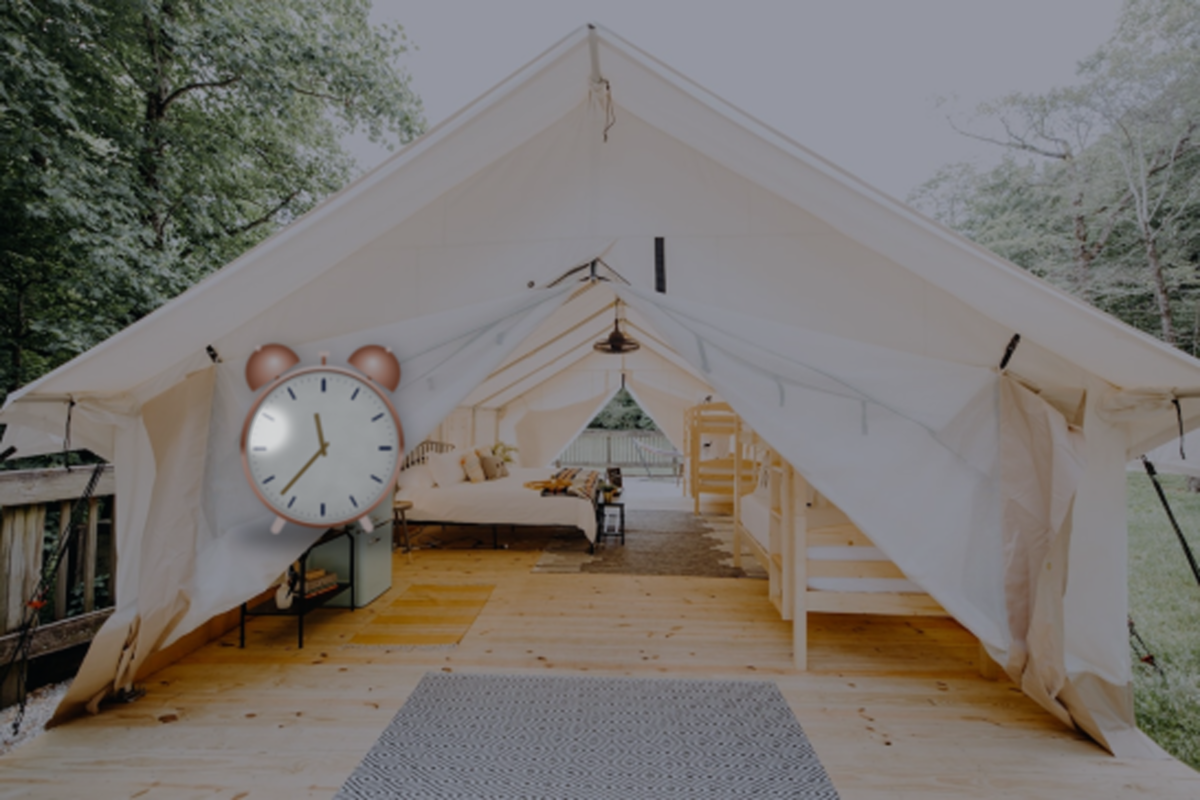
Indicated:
11 h 37 min
